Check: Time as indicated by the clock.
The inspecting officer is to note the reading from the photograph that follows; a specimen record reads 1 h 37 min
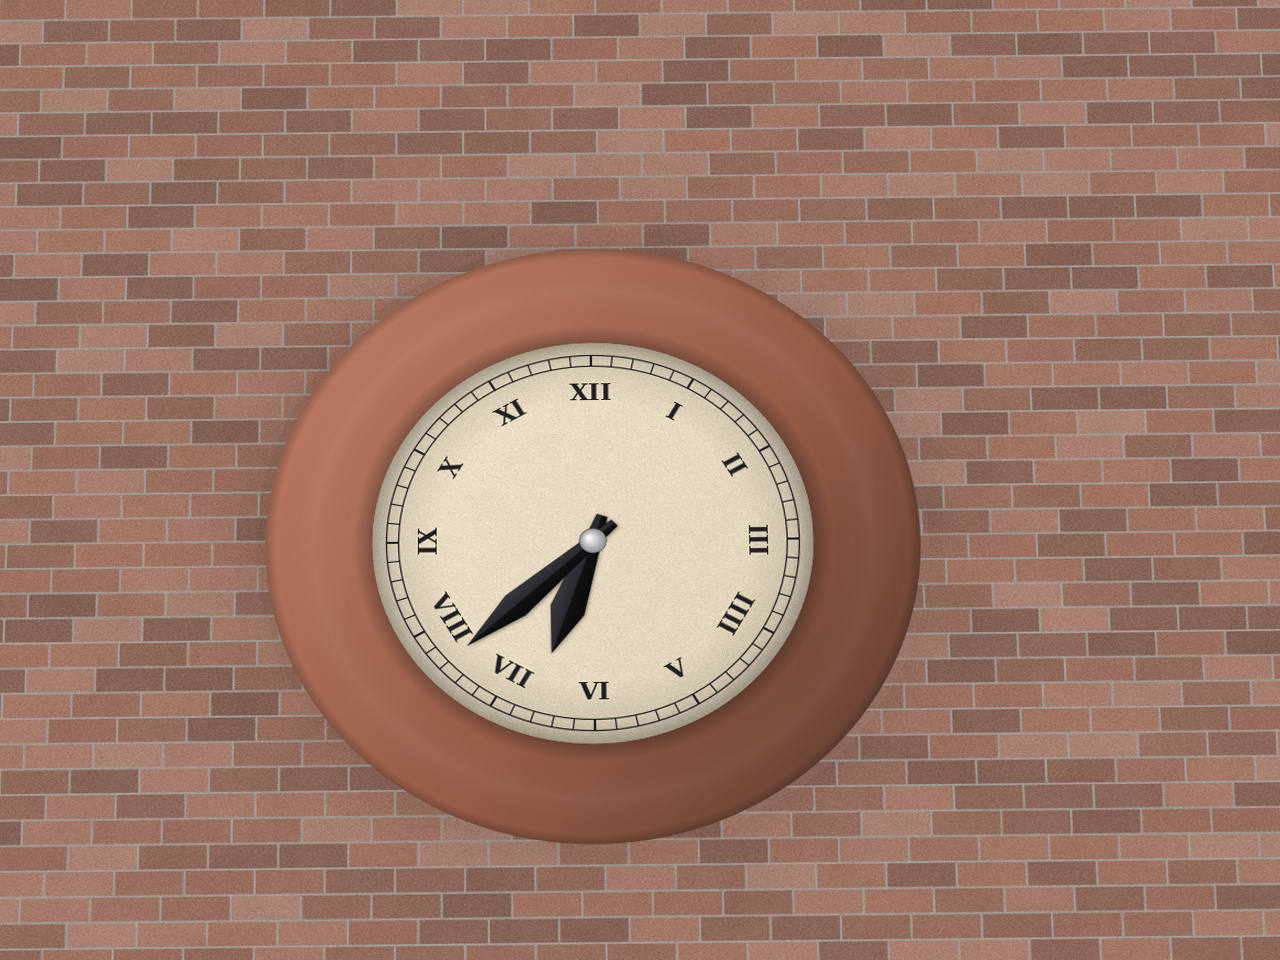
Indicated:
6 h 38 min
